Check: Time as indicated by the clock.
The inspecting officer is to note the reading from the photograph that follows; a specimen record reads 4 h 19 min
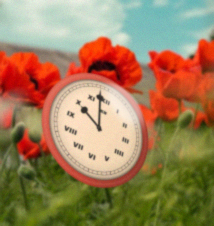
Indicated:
9 h 58 min
